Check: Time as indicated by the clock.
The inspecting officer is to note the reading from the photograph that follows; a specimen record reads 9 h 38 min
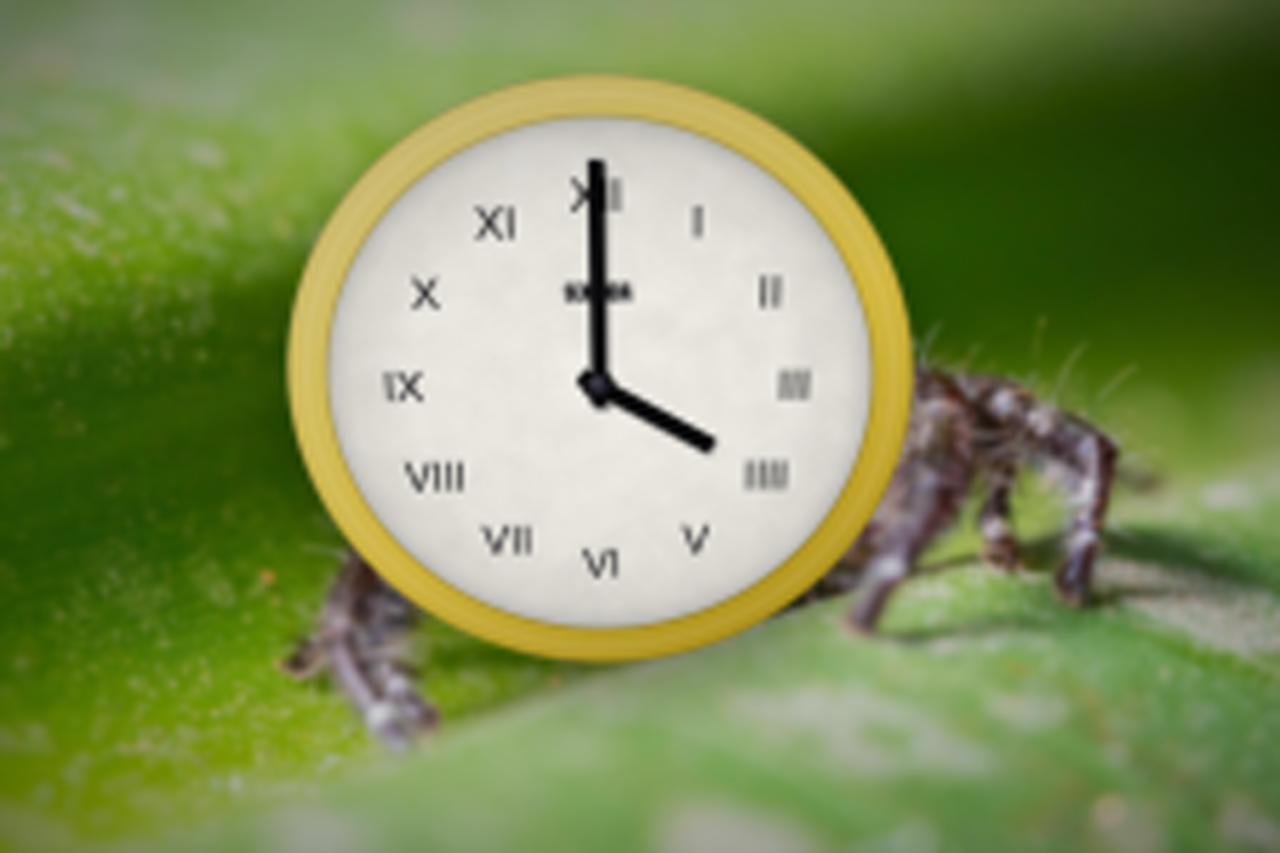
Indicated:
4 h 00 min
